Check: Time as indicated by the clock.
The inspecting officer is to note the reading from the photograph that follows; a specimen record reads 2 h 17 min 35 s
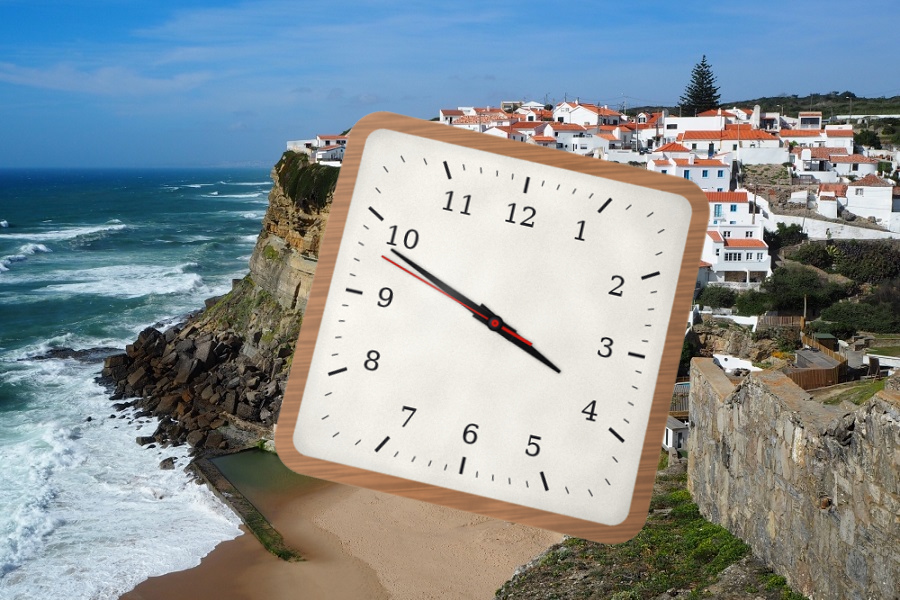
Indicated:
3 h 48 min 48 s
